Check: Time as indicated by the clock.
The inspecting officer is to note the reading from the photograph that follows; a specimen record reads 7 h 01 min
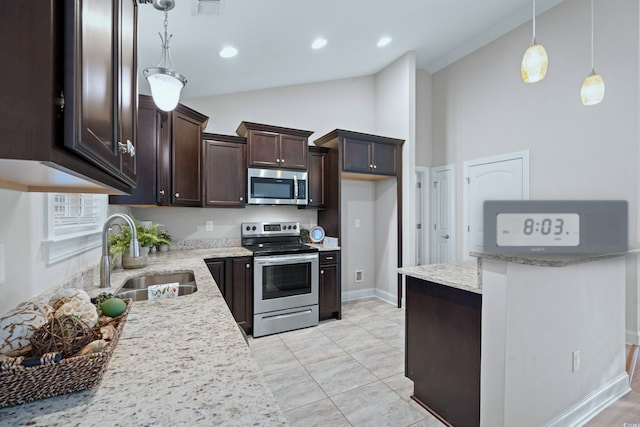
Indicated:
8 h 03 min
